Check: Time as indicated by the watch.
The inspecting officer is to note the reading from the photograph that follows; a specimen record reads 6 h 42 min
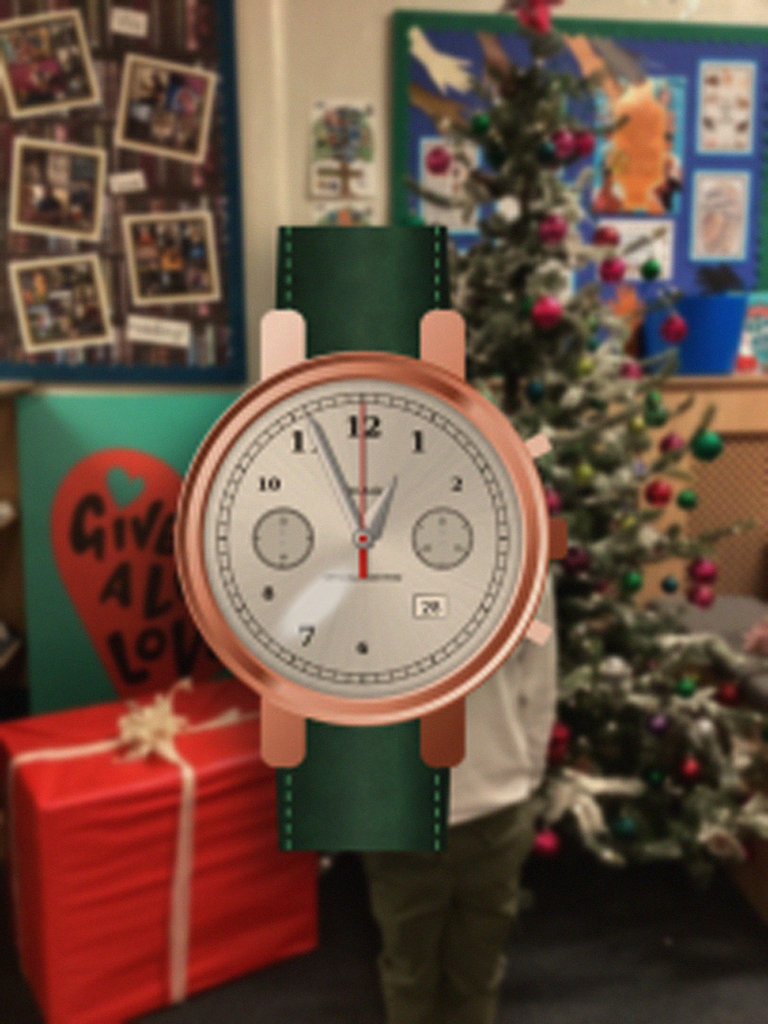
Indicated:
12 h 56 min
